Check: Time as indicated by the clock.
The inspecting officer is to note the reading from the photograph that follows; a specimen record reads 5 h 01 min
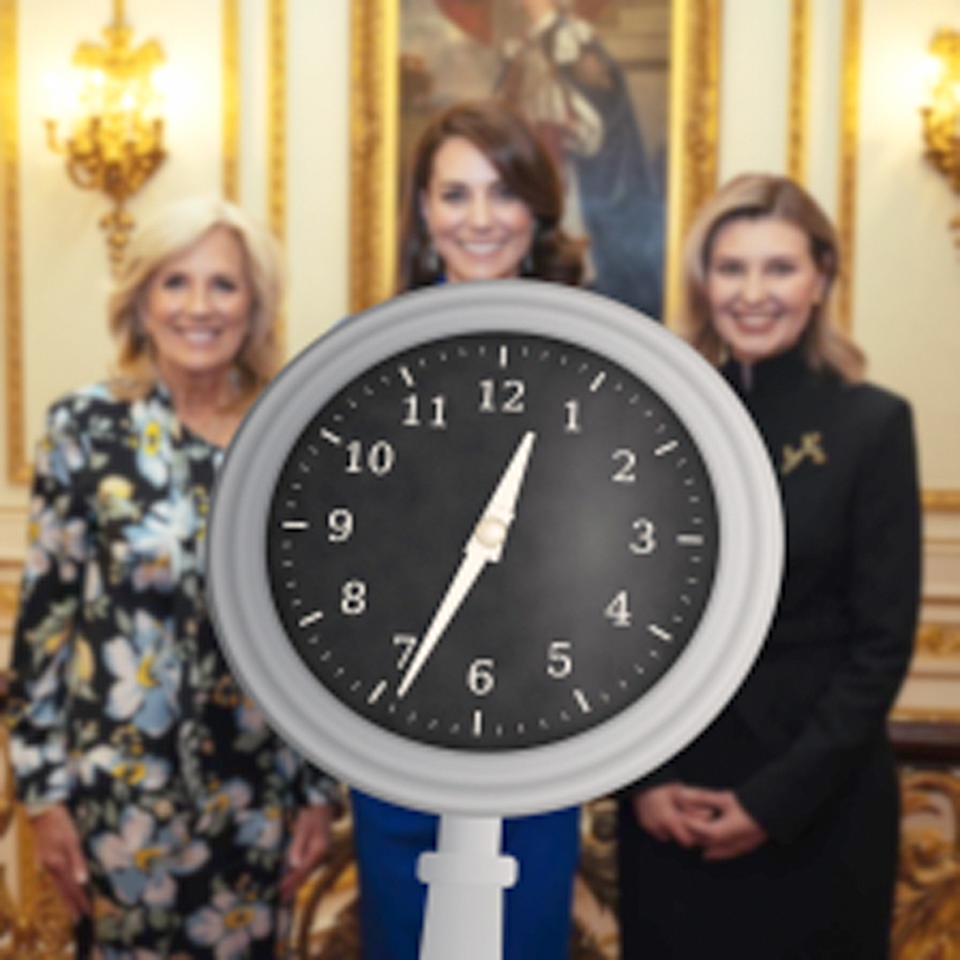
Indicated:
12 h 34 min
